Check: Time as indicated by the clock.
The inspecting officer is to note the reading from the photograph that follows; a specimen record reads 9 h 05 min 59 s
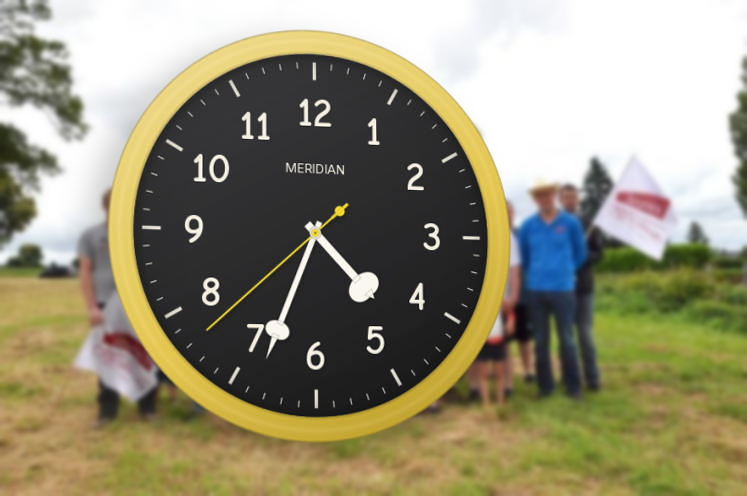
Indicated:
4 h 33 min 38 s
